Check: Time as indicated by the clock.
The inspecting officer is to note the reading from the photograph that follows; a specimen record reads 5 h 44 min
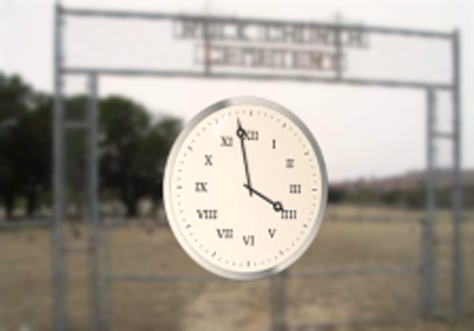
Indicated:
3 h 58 min
